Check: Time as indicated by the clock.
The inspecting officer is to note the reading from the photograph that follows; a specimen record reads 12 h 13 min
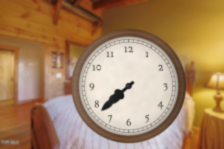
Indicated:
7 h 38 min
